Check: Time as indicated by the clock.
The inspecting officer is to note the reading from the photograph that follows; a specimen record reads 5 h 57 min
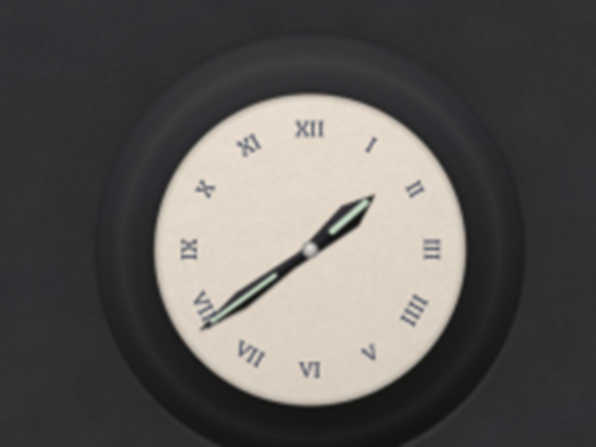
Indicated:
1 h 39 min
